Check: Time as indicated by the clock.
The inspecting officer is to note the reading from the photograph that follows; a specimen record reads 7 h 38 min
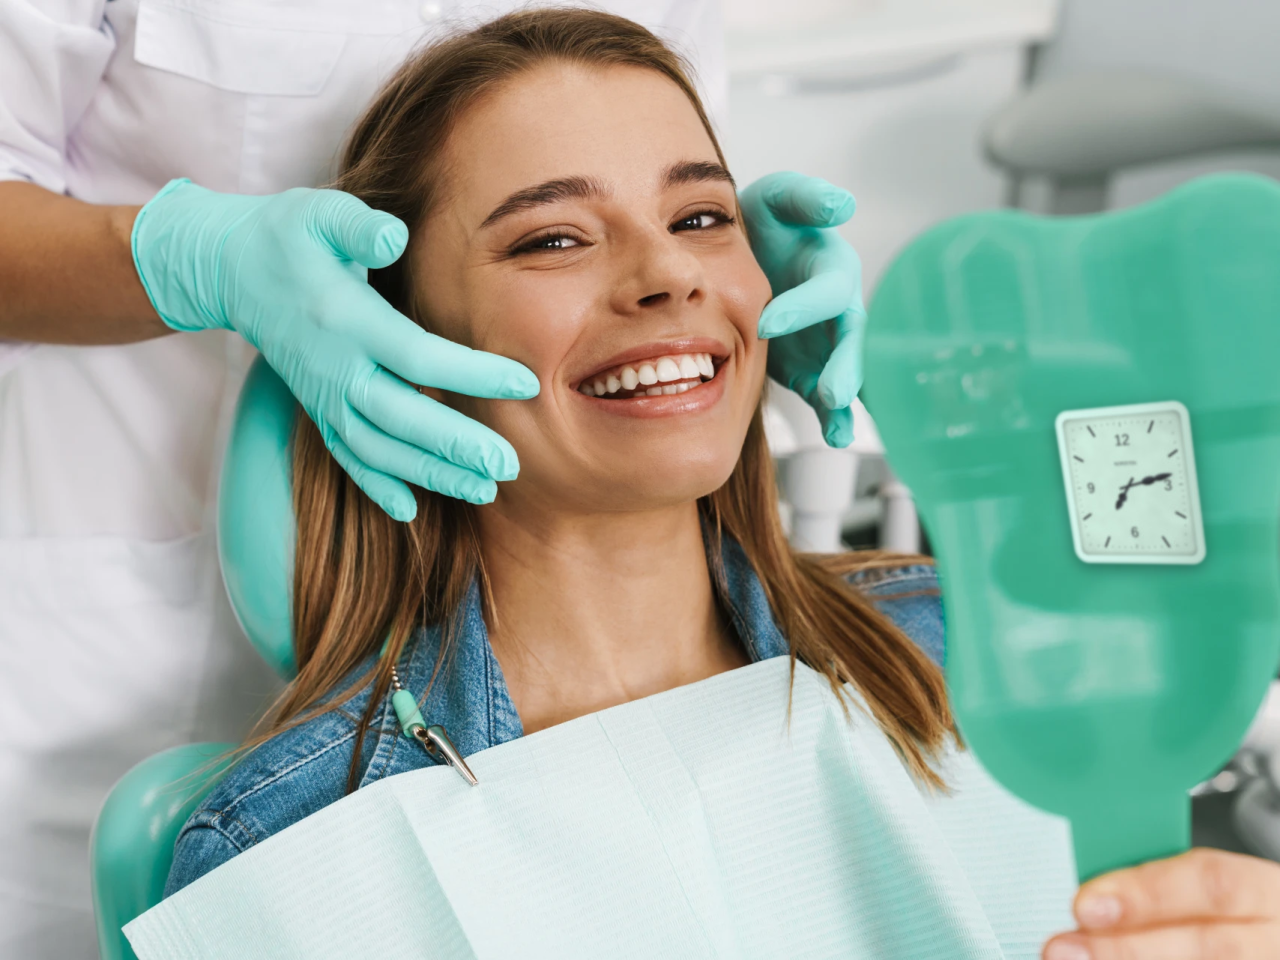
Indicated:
7 h 13 min
